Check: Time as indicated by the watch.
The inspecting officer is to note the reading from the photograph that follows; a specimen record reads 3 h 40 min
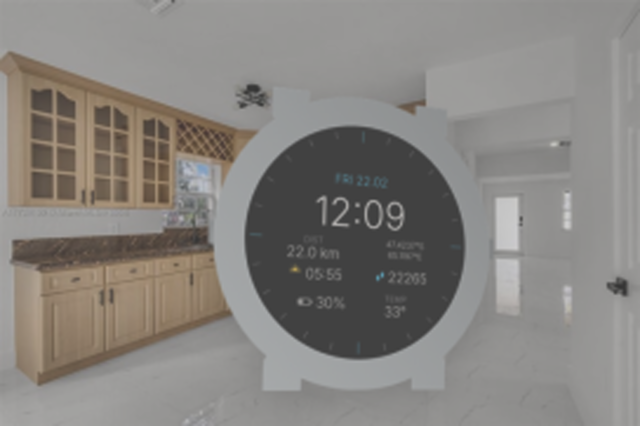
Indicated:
12 h 09 min
